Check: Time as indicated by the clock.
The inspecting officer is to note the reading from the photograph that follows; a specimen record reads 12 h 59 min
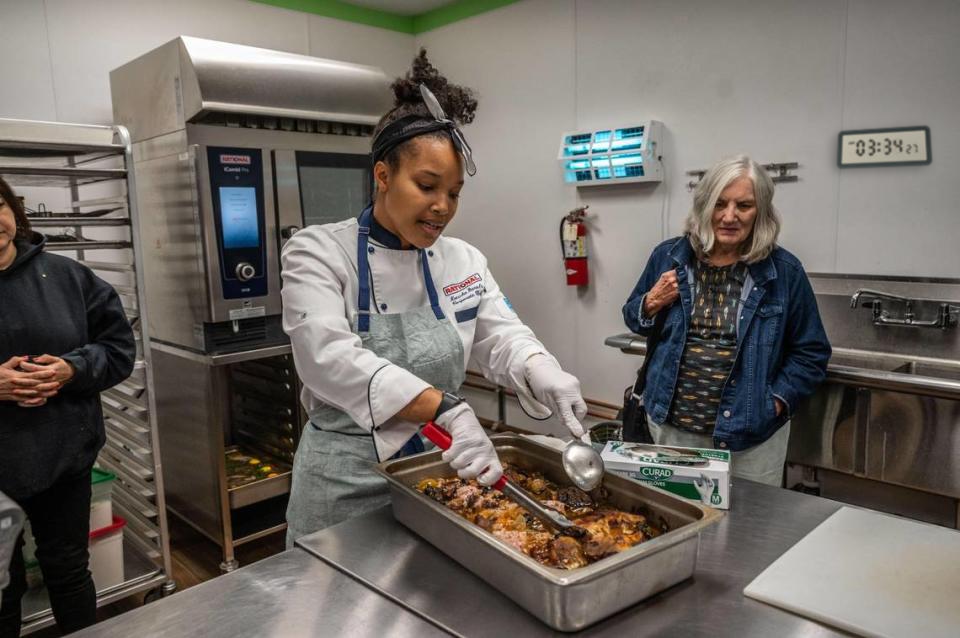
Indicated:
3 h 34 min
